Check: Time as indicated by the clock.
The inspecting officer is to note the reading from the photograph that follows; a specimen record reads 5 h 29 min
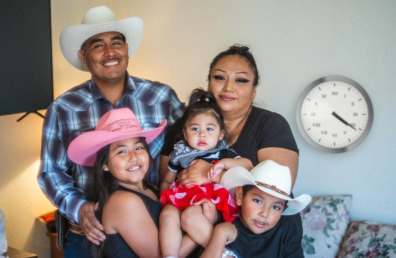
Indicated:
4 h 21 min
